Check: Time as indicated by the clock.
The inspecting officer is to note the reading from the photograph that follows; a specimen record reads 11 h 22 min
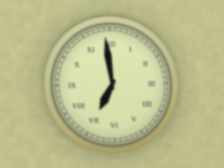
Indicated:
6 h 59 min
